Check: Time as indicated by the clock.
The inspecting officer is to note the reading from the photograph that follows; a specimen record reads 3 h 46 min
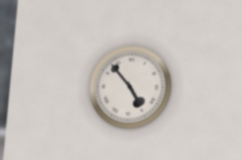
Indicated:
4 h 53 min
